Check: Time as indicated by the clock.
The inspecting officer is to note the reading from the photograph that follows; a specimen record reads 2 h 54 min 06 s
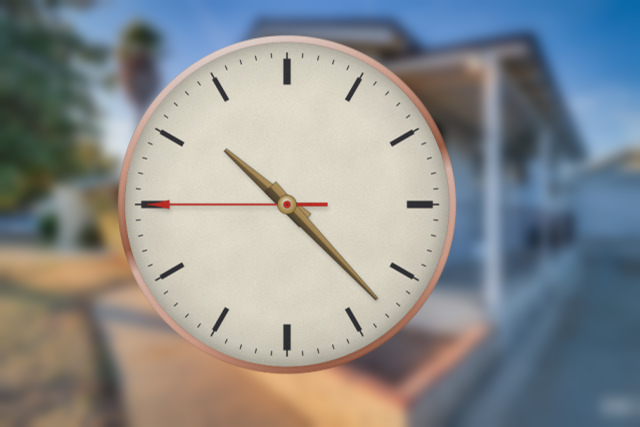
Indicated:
10 h 22 min 45 s
